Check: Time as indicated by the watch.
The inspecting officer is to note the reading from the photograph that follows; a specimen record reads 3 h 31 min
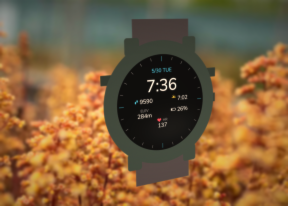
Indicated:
7 h 36 min
